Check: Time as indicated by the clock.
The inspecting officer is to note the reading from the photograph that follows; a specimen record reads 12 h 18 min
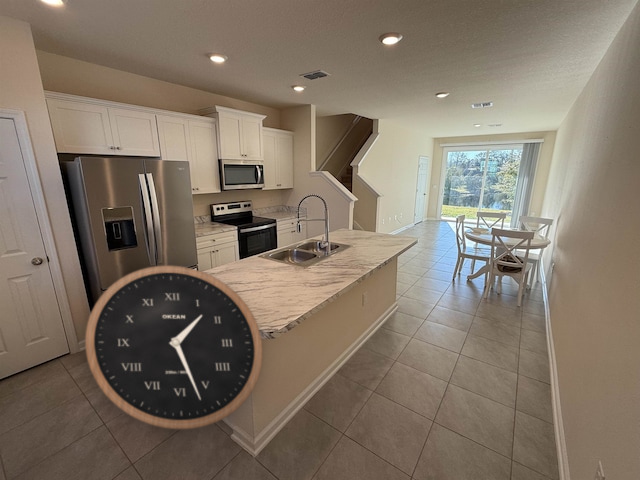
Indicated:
1 h 27 min
